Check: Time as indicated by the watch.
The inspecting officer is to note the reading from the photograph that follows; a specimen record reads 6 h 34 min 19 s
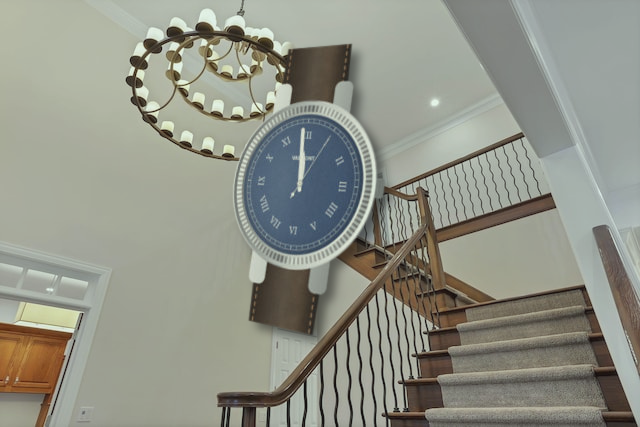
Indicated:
11 h 59 min 05 s
